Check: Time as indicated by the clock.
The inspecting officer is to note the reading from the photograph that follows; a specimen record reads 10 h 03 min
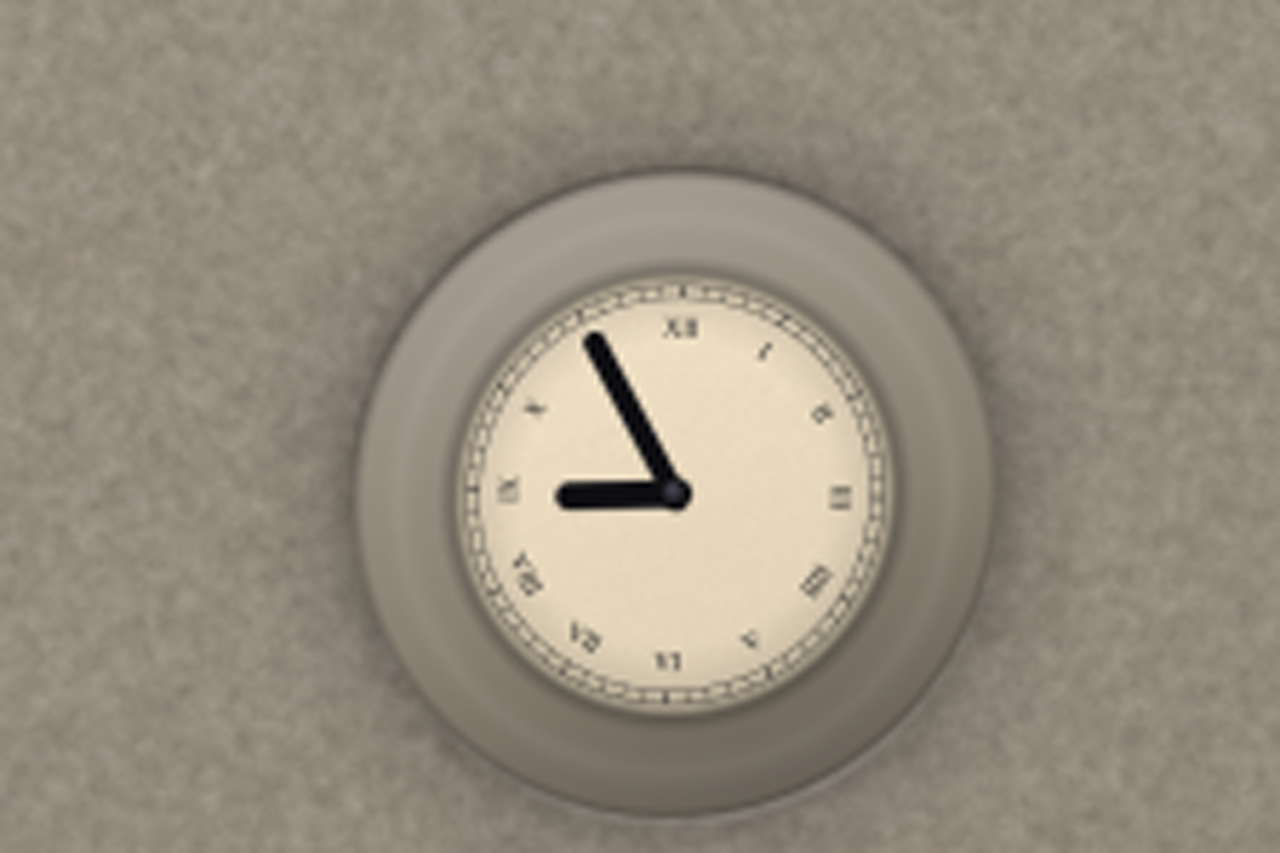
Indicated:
8 h 55 min
